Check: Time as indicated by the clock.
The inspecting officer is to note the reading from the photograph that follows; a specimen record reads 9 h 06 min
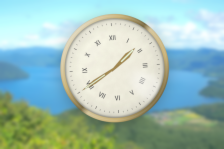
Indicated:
1 h 40 min
